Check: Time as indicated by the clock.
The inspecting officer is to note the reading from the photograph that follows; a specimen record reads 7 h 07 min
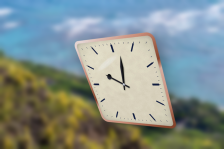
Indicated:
10 h 02 min
